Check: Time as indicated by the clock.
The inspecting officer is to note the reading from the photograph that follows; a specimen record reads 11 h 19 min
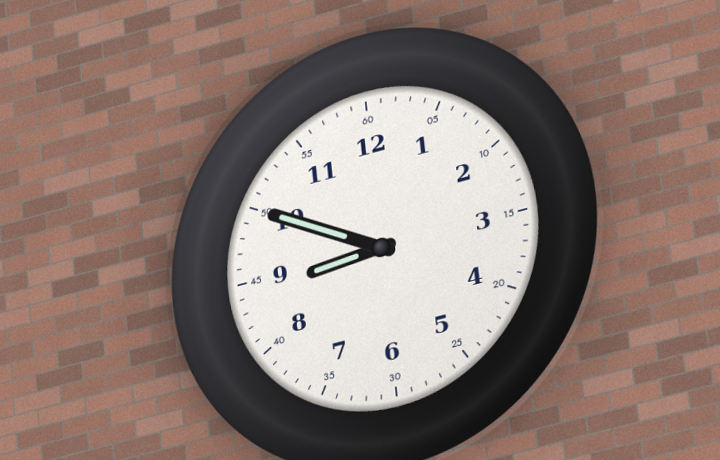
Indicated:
8 h 50 min
